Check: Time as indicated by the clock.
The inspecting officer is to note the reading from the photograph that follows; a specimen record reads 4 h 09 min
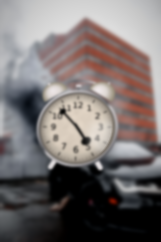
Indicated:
4 h 53 min
